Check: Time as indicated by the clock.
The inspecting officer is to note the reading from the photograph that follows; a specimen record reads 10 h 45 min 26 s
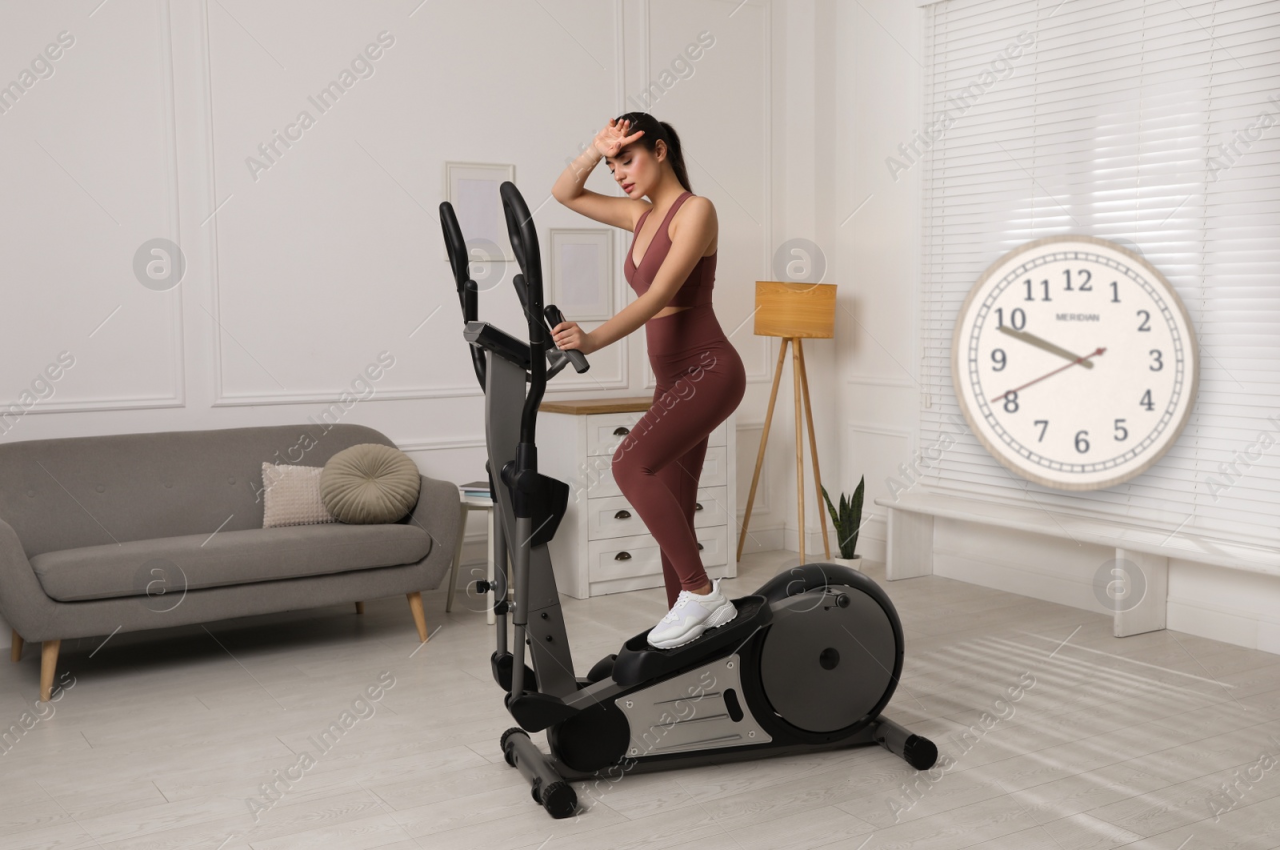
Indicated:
9 h 48 min 41 s
